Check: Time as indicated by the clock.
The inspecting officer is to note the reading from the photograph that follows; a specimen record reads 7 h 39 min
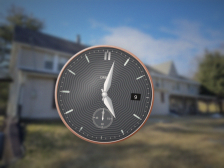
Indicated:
5 h 02 min
